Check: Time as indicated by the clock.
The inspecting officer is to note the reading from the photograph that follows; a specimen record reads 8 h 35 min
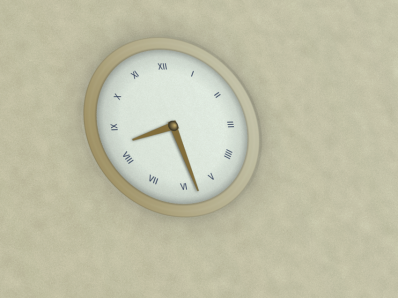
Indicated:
8 h 28 min
